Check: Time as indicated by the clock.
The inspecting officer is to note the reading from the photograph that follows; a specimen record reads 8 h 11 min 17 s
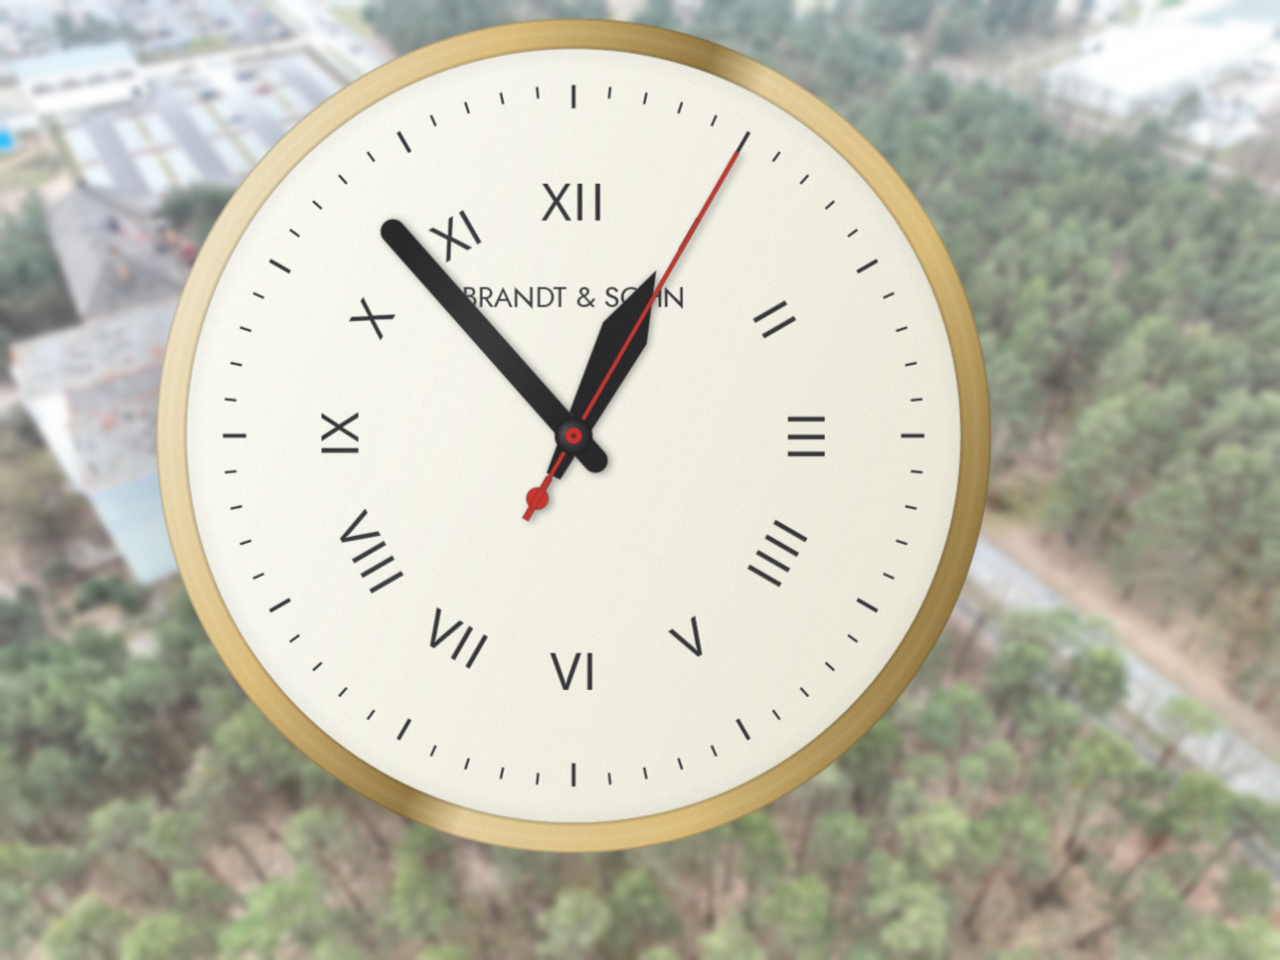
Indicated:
12 h 53 min 05 s
